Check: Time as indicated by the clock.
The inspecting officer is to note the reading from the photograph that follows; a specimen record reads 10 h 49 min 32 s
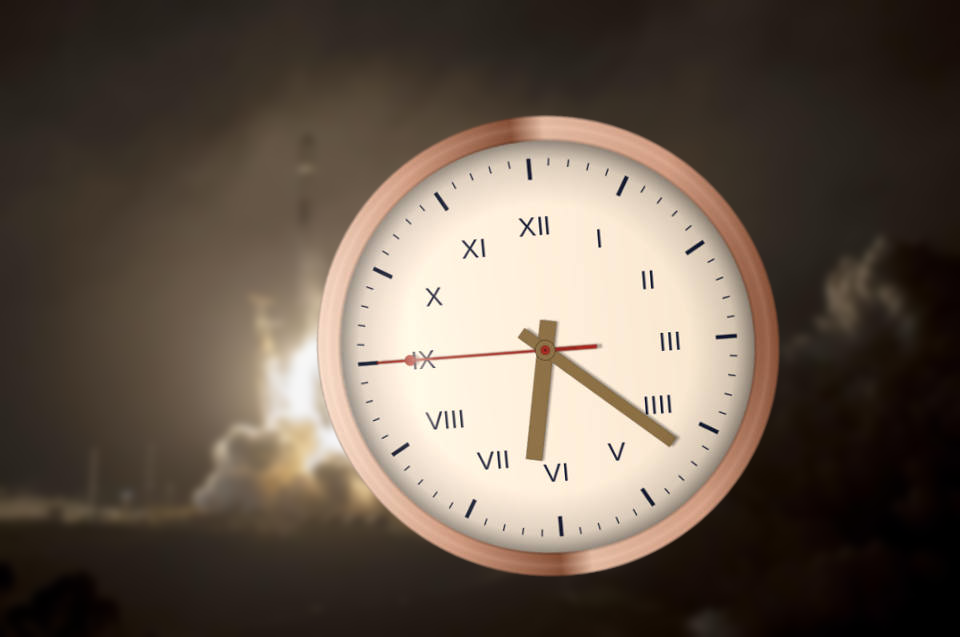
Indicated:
6 h 21 min 45 s
